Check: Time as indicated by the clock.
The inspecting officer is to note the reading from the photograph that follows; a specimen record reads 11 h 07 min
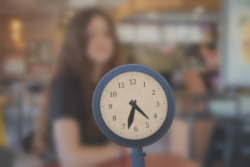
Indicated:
4 h 33 min
